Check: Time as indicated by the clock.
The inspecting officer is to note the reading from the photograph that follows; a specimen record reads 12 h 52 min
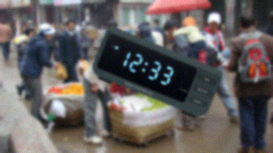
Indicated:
12 h 33 min
